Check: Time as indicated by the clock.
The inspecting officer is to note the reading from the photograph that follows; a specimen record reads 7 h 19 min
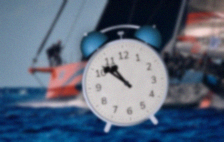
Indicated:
10 h 52 min
